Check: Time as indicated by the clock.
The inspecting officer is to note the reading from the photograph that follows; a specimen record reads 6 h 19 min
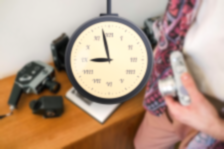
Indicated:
8 h 58 min
